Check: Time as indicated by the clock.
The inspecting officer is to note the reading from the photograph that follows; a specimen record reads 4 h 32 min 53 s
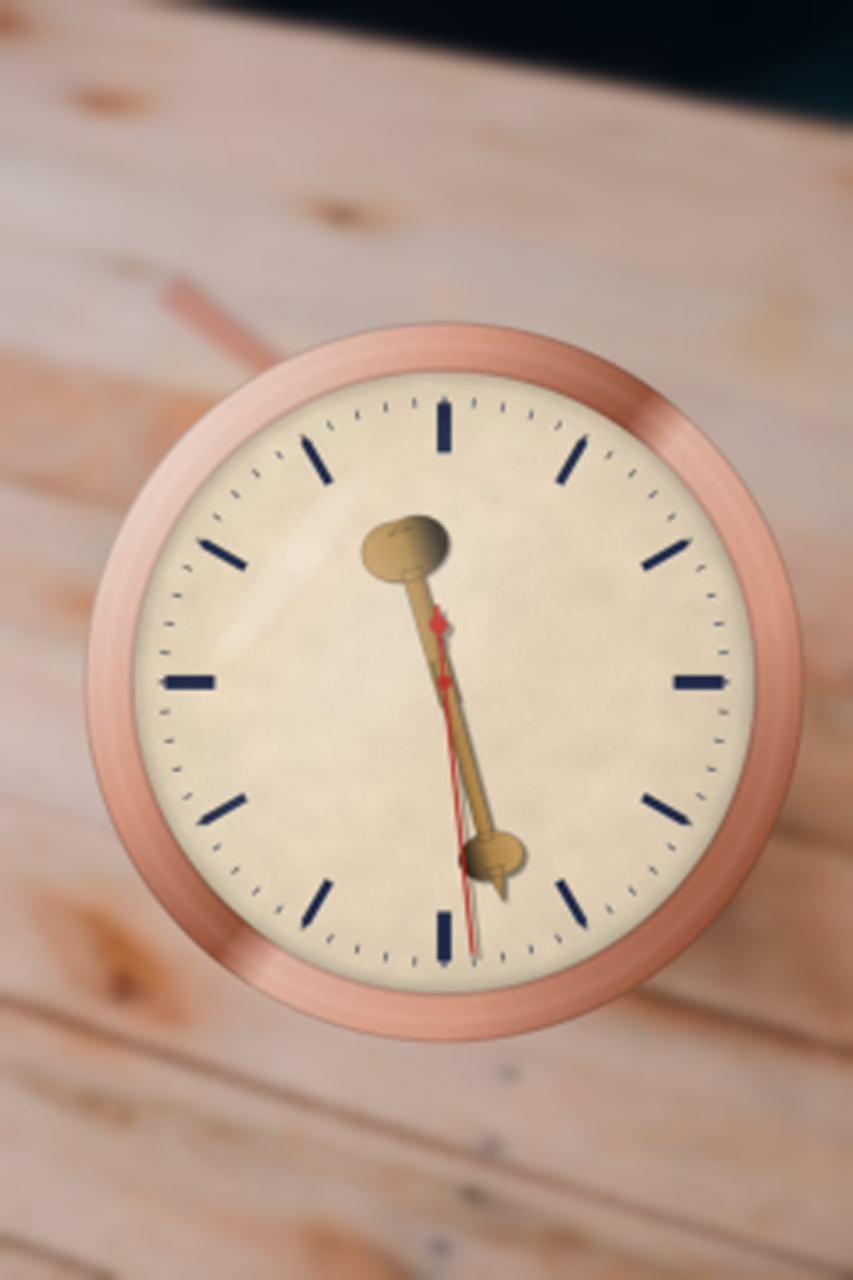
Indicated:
11 h 27 min 29 s
